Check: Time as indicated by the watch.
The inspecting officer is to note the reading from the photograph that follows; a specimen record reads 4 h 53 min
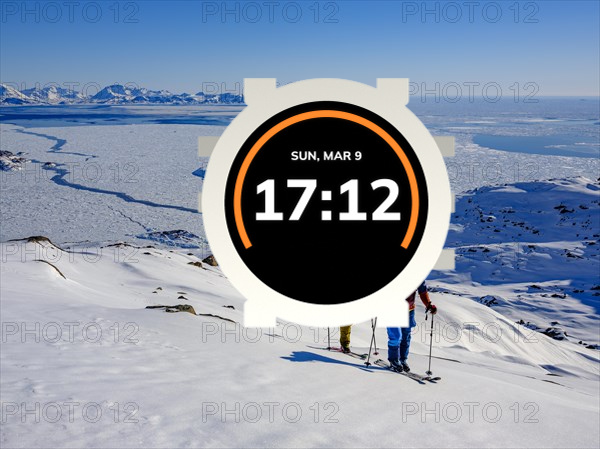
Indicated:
17 h 12 min
